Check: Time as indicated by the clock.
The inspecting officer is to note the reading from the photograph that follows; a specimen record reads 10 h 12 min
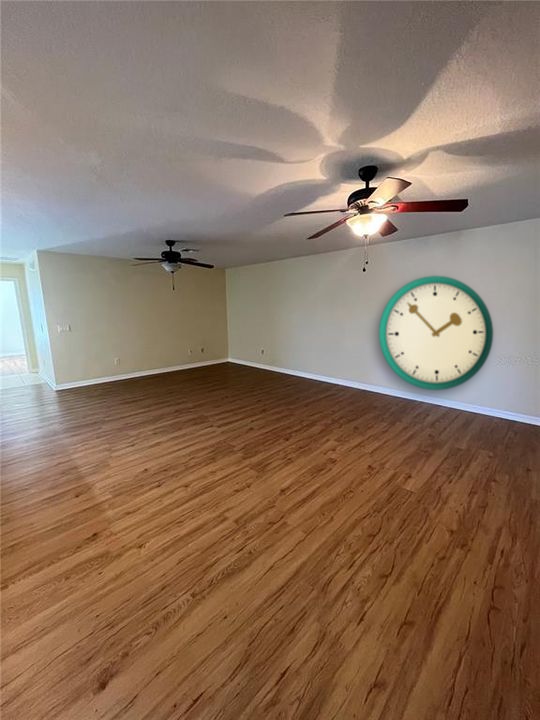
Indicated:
1 h 53 min
